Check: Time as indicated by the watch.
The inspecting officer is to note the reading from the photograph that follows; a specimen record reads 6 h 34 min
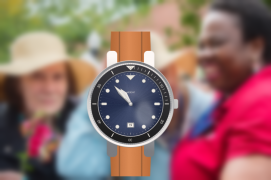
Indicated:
10 h 53 min
